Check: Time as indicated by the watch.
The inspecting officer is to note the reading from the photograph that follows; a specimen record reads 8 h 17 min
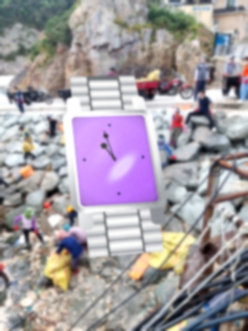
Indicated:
10 h 58 min
